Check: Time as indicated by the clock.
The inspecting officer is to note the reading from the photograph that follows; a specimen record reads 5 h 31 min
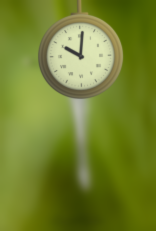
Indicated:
10 h 01 min
